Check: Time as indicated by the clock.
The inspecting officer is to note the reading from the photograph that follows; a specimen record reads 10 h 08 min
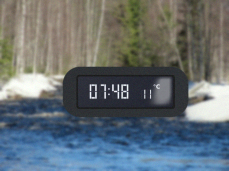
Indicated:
7 h 48 min
